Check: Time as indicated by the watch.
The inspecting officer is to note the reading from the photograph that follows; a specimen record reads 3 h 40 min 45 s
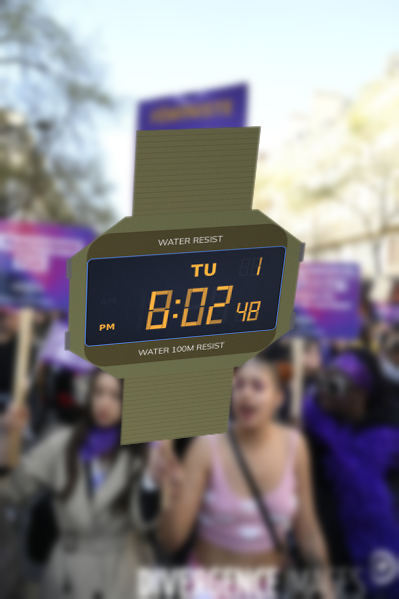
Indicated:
8 h 02 min 48 s
